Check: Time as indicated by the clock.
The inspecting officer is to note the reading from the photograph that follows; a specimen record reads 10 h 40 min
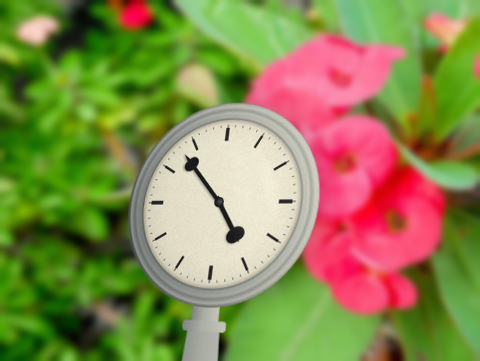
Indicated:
4 h 53 min
